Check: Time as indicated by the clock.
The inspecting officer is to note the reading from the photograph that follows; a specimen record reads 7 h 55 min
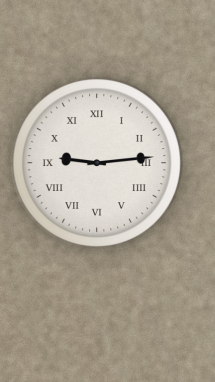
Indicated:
9 h 14 min
